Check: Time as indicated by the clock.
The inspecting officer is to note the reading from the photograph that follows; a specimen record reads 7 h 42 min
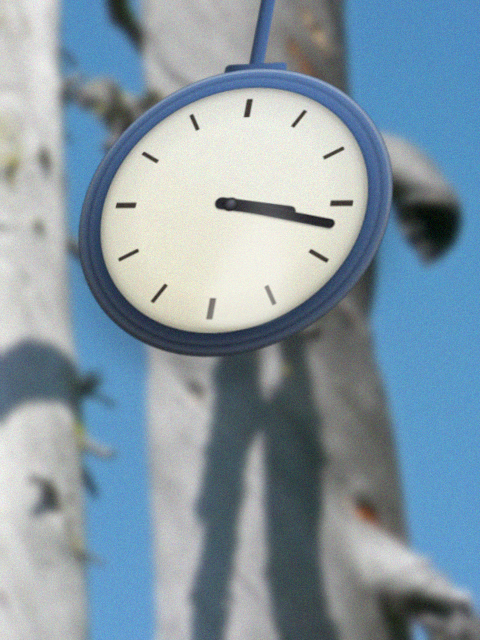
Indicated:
3 h 17 min
